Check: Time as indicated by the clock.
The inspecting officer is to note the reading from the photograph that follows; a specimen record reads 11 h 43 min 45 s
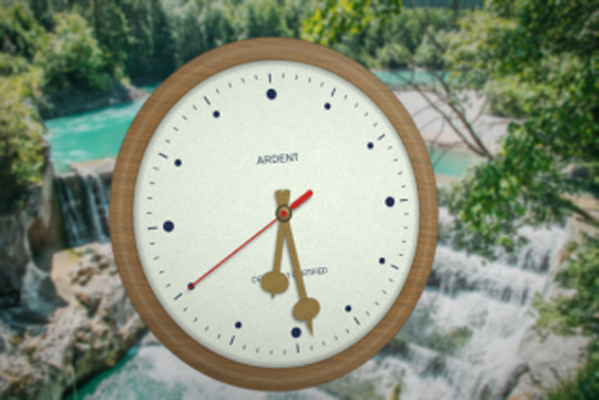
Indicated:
6 h 28 min 40 s
